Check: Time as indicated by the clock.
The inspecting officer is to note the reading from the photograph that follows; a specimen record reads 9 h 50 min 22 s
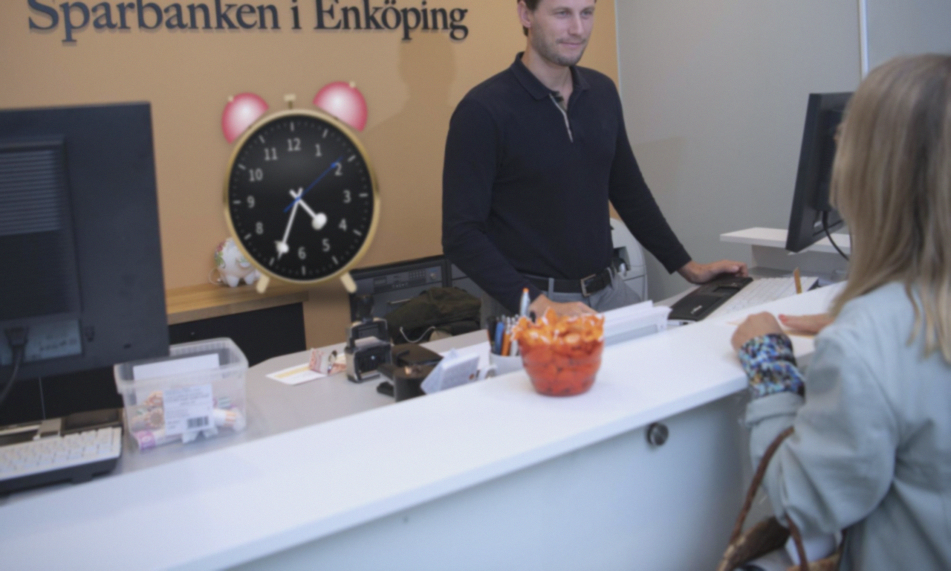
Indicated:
4 h 34 min 09 s
